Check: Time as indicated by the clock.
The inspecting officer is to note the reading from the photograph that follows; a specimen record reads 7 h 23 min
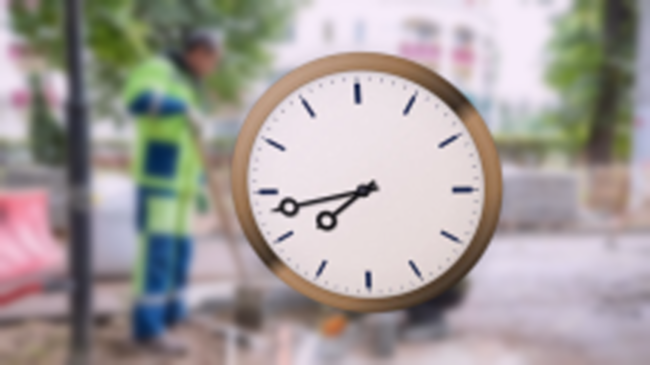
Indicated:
7 h 43 min
